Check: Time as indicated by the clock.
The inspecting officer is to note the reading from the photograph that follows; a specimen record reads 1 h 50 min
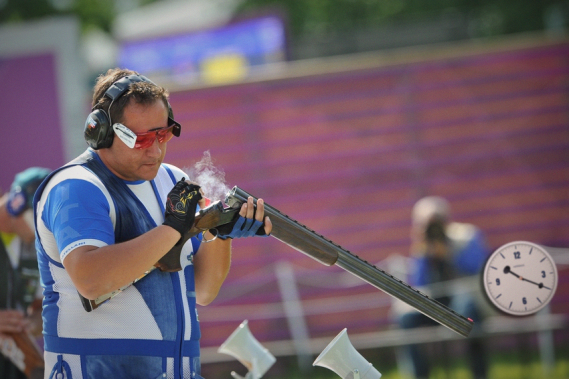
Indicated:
10 h 20 min
